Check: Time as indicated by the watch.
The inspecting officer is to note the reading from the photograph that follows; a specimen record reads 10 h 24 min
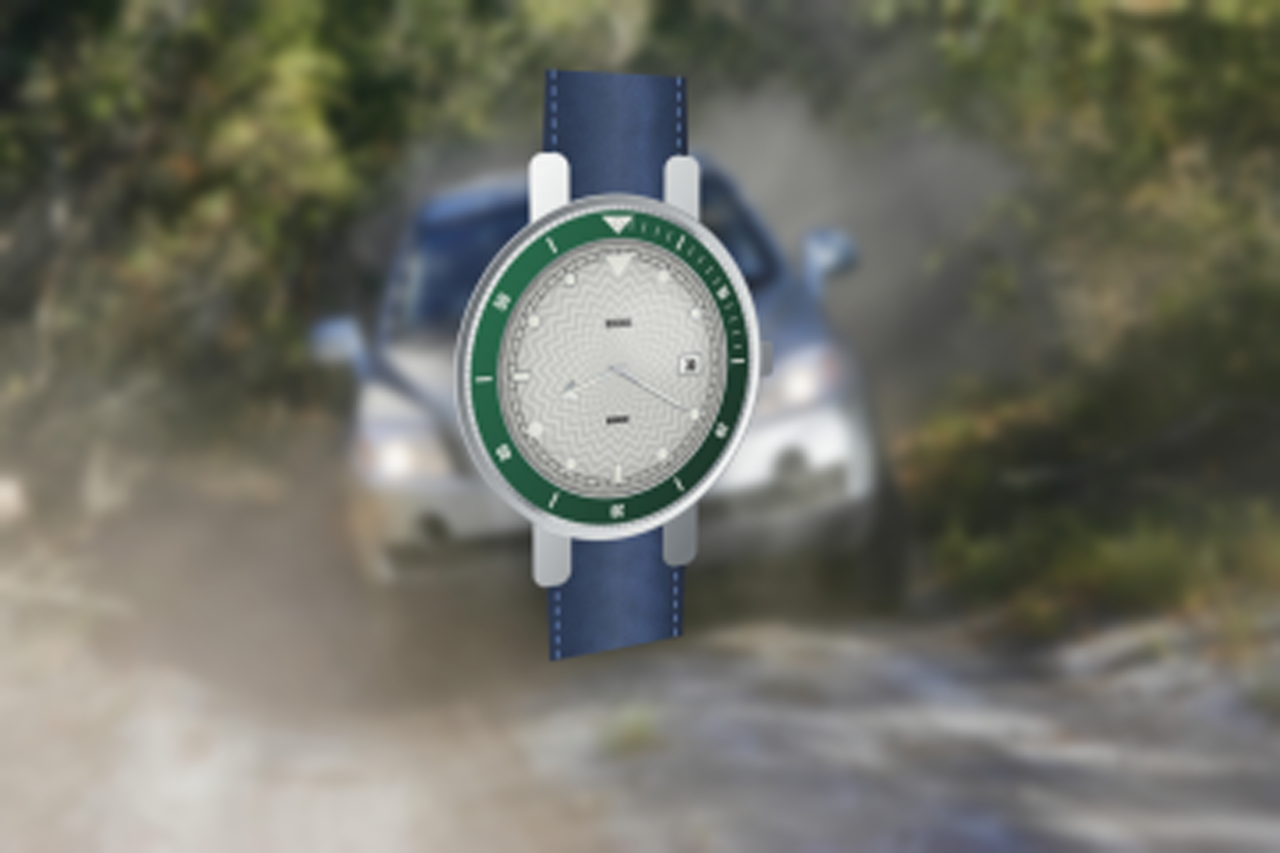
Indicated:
8 h 20 min
